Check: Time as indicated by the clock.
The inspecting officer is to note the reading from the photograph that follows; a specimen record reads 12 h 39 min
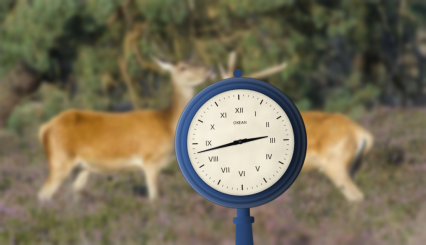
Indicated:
2 h 43 min
